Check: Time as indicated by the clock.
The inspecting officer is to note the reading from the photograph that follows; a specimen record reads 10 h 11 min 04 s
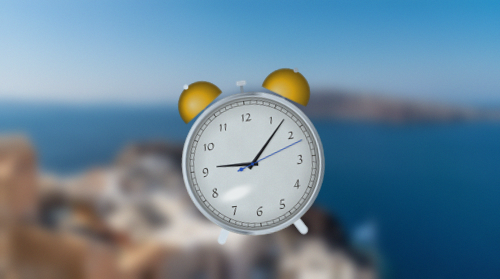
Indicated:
9 h 07 min 12 s
